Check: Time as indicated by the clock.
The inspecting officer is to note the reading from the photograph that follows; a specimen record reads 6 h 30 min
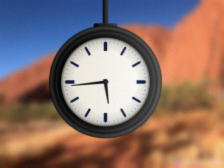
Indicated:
5 h 44 min
